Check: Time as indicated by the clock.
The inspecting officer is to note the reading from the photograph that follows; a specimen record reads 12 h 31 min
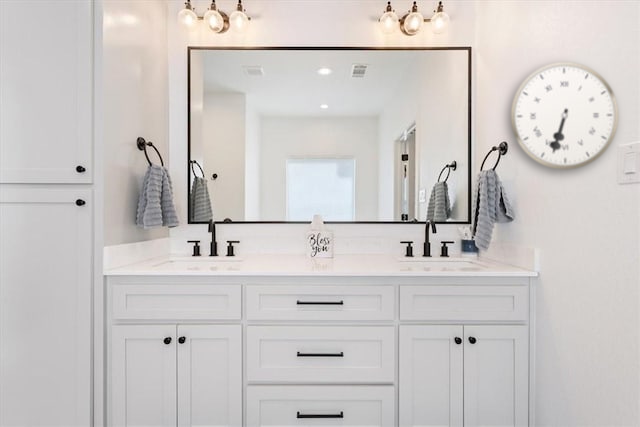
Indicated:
6 h 33 min
